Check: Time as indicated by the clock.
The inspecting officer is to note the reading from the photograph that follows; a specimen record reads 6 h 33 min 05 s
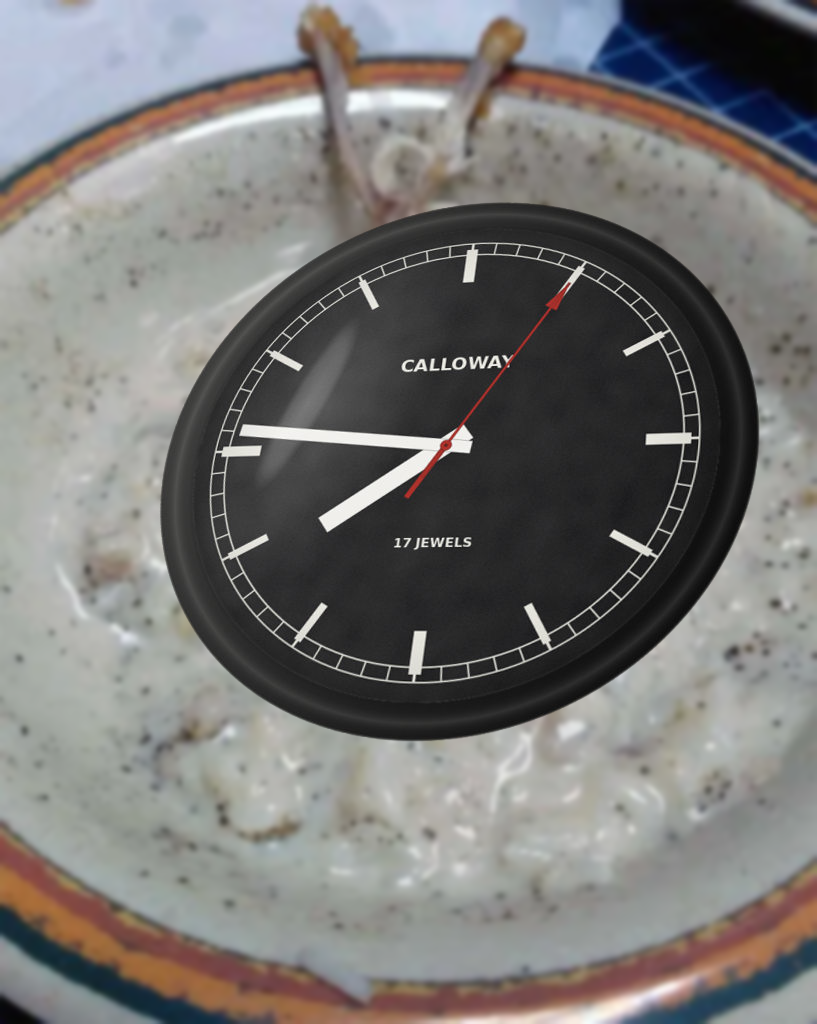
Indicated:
7 h 46 min 05 s
